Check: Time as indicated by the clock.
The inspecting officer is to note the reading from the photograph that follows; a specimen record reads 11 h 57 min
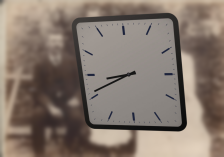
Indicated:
8 h 41 min
